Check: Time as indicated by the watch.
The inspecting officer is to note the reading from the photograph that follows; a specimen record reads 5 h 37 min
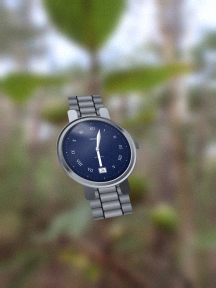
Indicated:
6 h 03 min
